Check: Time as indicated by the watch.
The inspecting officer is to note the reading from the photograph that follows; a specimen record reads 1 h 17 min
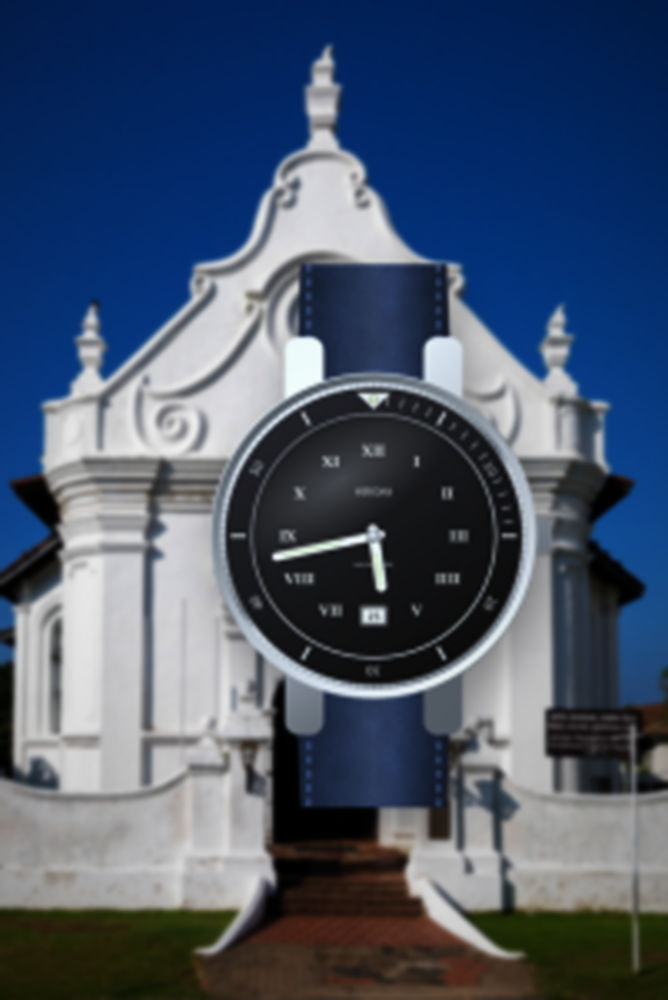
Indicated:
5 h 43 min
